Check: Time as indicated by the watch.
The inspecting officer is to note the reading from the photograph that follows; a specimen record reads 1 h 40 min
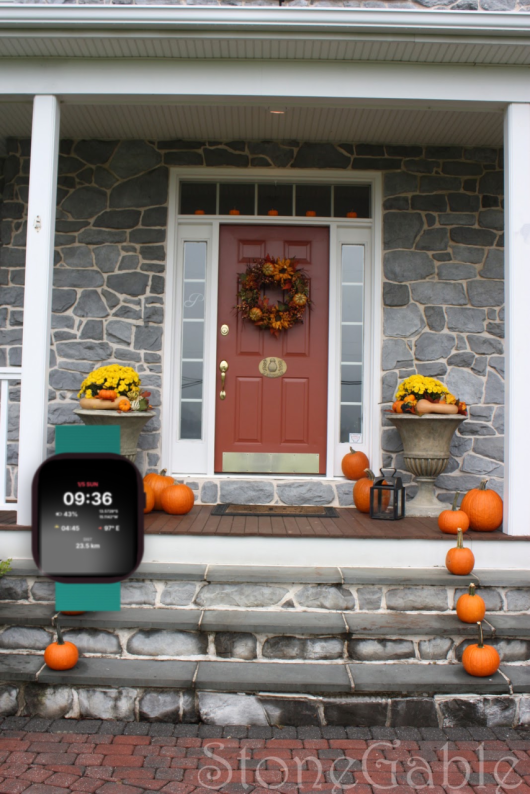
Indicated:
9 h 36 min
